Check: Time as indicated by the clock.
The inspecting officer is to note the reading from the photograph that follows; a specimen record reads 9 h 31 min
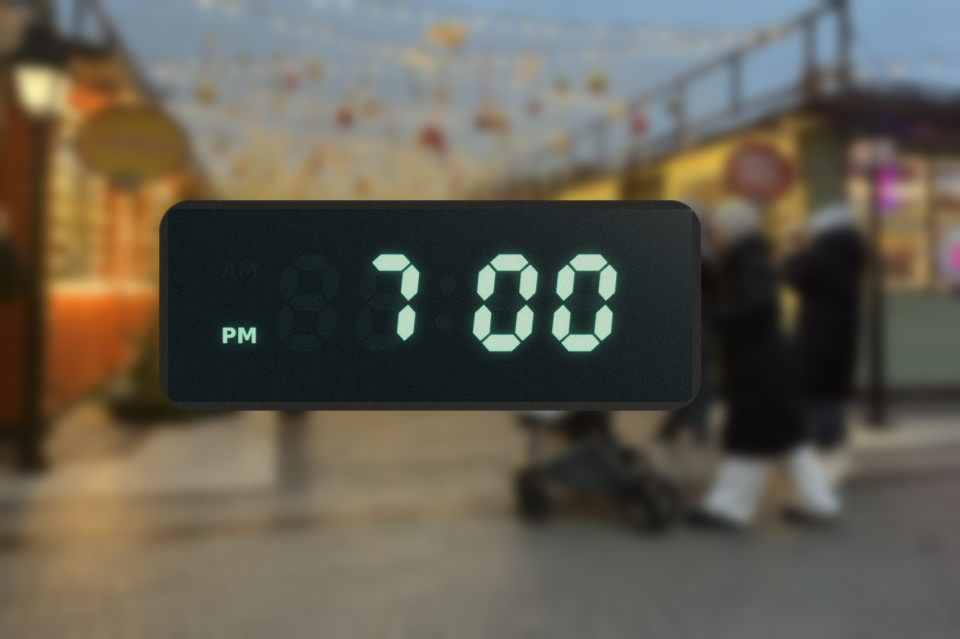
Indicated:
7 h 00 min
